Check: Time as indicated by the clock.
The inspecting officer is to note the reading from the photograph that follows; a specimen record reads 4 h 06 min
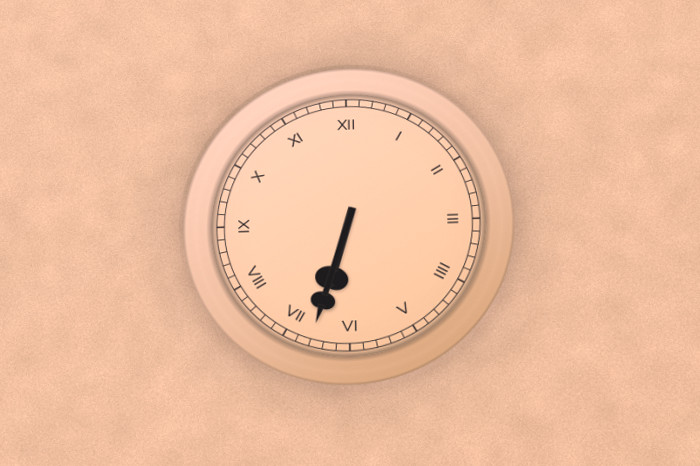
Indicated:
6 h 33 min
